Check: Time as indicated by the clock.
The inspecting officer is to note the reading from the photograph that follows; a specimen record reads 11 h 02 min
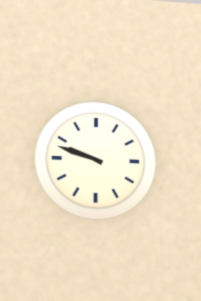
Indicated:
9 h 48 min
